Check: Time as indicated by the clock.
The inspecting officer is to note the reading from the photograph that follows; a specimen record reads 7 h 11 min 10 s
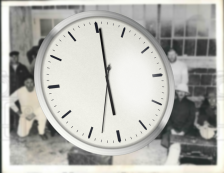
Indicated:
6 h 00 min 33 s
